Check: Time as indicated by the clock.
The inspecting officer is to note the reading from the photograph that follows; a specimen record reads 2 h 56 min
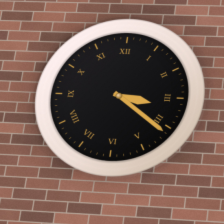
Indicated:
3 h 21 min
